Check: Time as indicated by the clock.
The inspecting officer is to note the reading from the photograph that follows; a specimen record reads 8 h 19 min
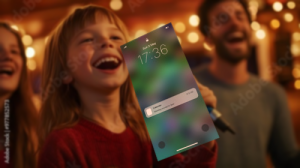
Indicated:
17 h 36 min
